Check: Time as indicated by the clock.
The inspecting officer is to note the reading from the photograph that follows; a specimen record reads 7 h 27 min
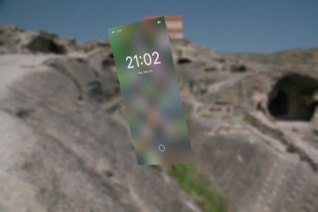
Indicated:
21 h 02 min
